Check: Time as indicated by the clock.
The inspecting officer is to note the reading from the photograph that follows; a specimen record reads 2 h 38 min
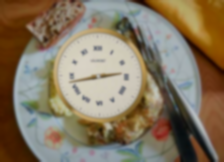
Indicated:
2 h 43 min
